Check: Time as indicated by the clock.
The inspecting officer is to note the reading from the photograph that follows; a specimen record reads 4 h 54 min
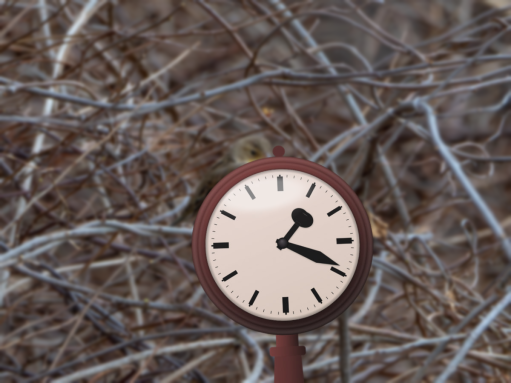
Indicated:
1 h 19 min
